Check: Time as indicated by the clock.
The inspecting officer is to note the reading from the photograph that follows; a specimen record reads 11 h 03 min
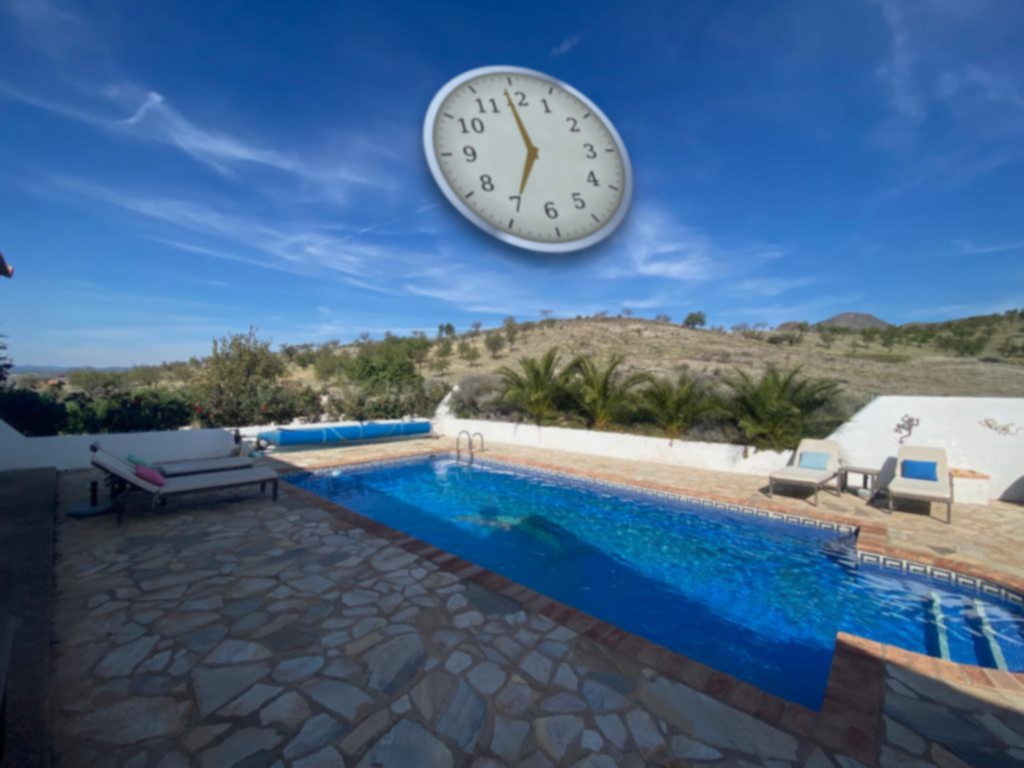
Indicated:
6 h 59 min
